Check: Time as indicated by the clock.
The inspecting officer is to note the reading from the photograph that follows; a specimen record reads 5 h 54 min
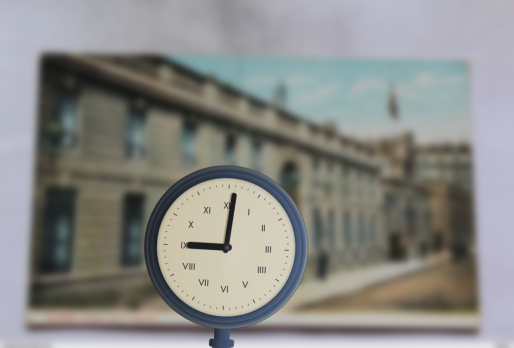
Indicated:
9 h 01 min
